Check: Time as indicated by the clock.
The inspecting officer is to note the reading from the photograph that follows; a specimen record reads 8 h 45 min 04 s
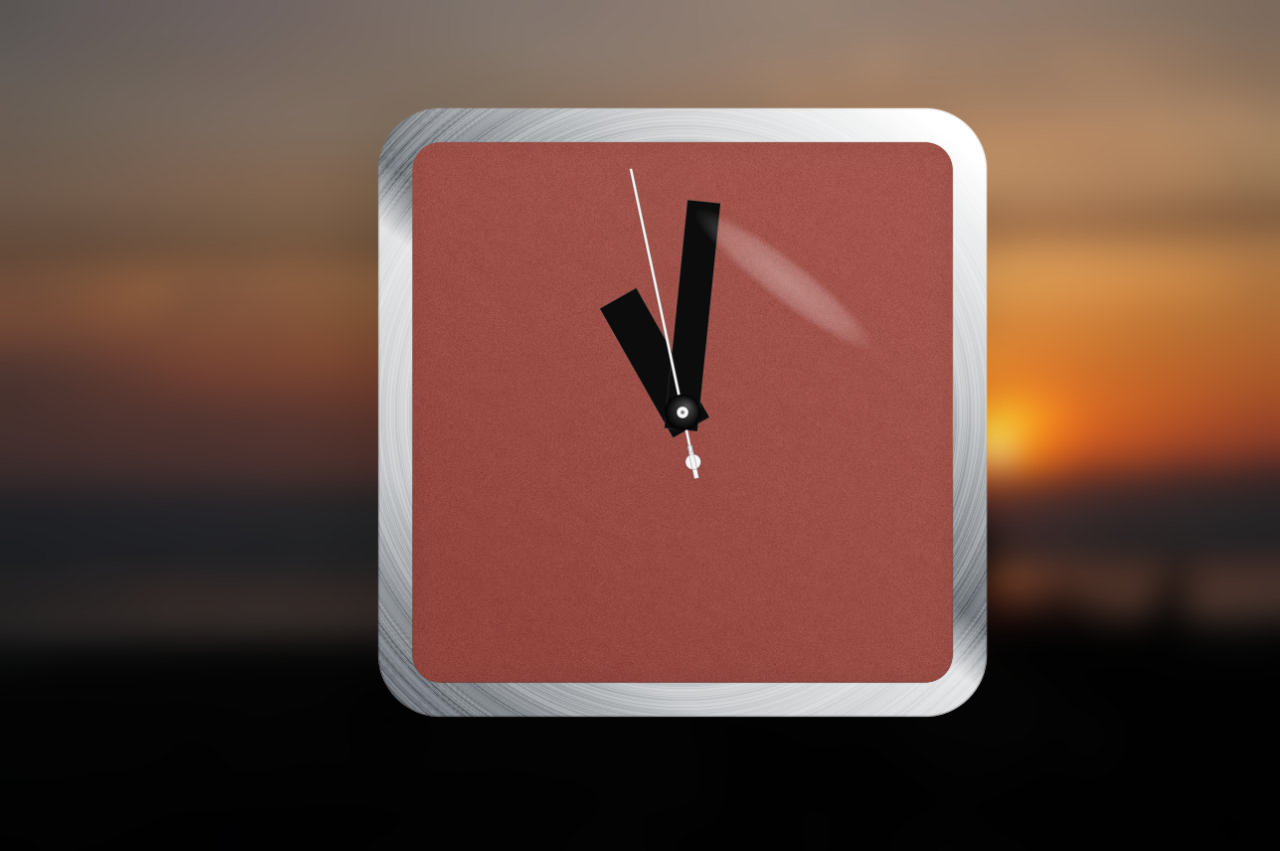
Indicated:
11 h 00 min 58 s
